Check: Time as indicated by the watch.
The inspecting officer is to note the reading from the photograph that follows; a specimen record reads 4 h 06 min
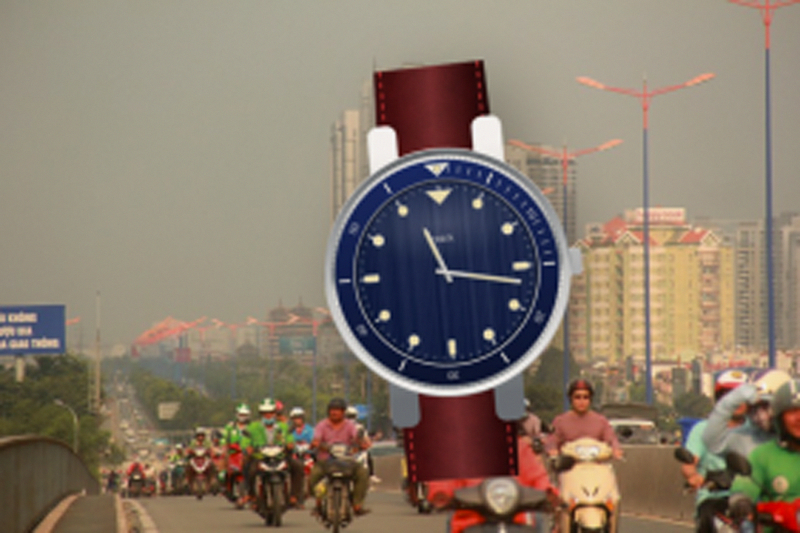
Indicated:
11 h 17 min
